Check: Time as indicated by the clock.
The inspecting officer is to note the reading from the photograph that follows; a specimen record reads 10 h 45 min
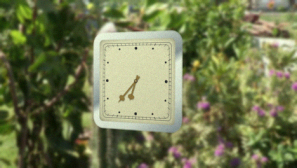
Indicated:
6 h 37 min
